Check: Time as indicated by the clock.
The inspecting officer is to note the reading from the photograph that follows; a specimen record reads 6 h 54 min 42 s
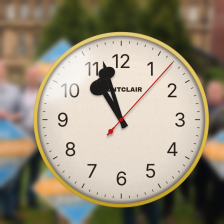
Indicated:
10 h 57 min 07 s
